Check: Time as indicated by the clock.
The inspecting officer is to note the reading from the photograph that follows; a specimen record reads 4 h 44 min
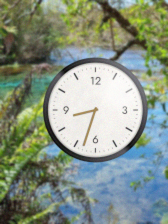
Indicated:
8 h 33 min
